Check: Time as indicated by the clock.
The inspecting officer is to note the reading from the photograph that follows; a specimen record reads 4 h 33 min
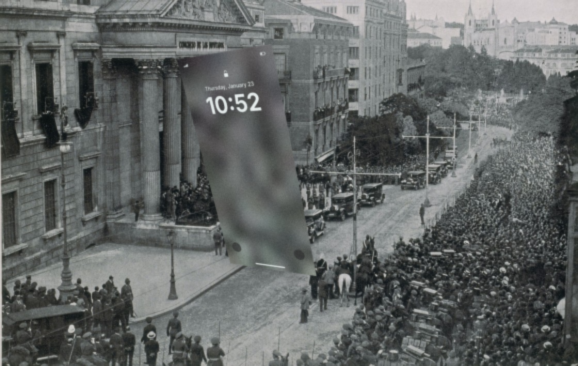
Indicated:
10 h 52 min
